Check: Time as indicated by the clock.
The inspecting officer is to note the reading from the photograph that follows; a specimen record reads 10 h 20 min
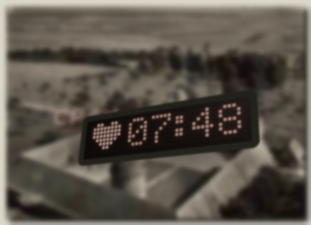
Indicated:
7 h 48 min
